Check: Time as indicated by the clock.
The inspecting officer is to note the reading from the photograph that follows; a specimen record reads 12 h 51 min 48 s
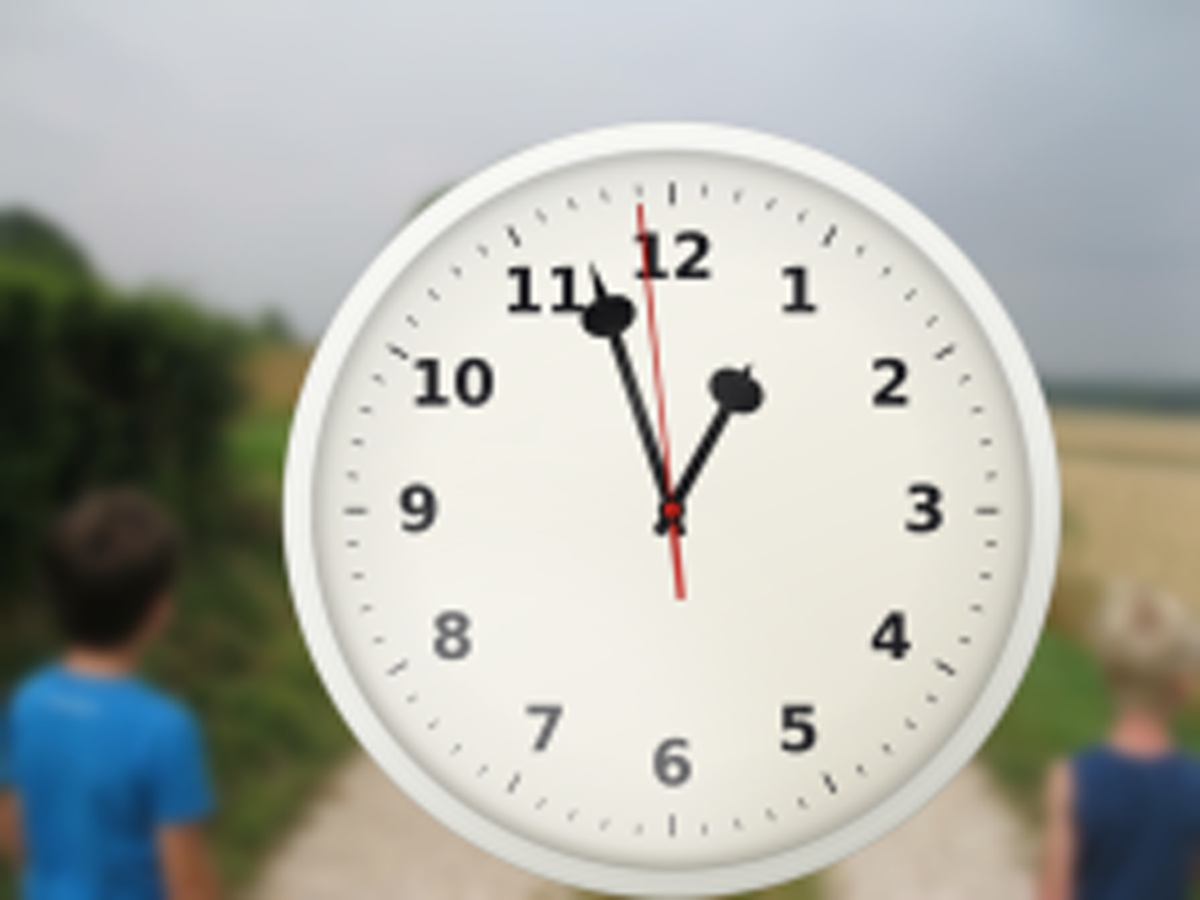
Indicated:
12 h 56 min 59 s
